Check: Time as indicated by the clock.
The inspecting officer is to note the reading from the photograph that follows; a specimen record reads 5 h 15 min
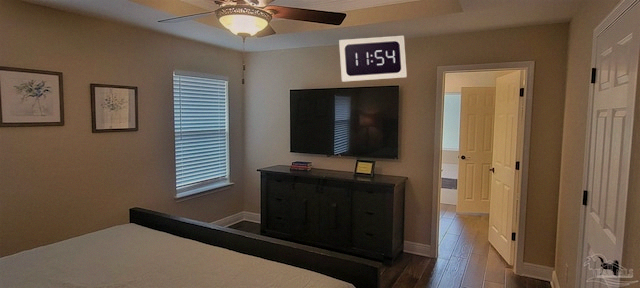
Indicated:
11 h 54 min
